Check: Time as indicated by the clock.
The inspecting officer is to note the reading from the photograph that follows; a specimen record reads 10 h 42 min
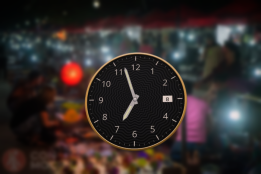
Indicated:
6 h 57 min
